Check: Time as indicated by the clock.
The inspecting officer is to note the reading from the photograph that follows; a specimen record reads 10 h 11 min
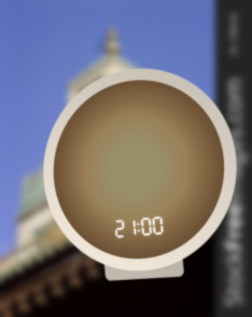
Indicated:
21 h 00 min
